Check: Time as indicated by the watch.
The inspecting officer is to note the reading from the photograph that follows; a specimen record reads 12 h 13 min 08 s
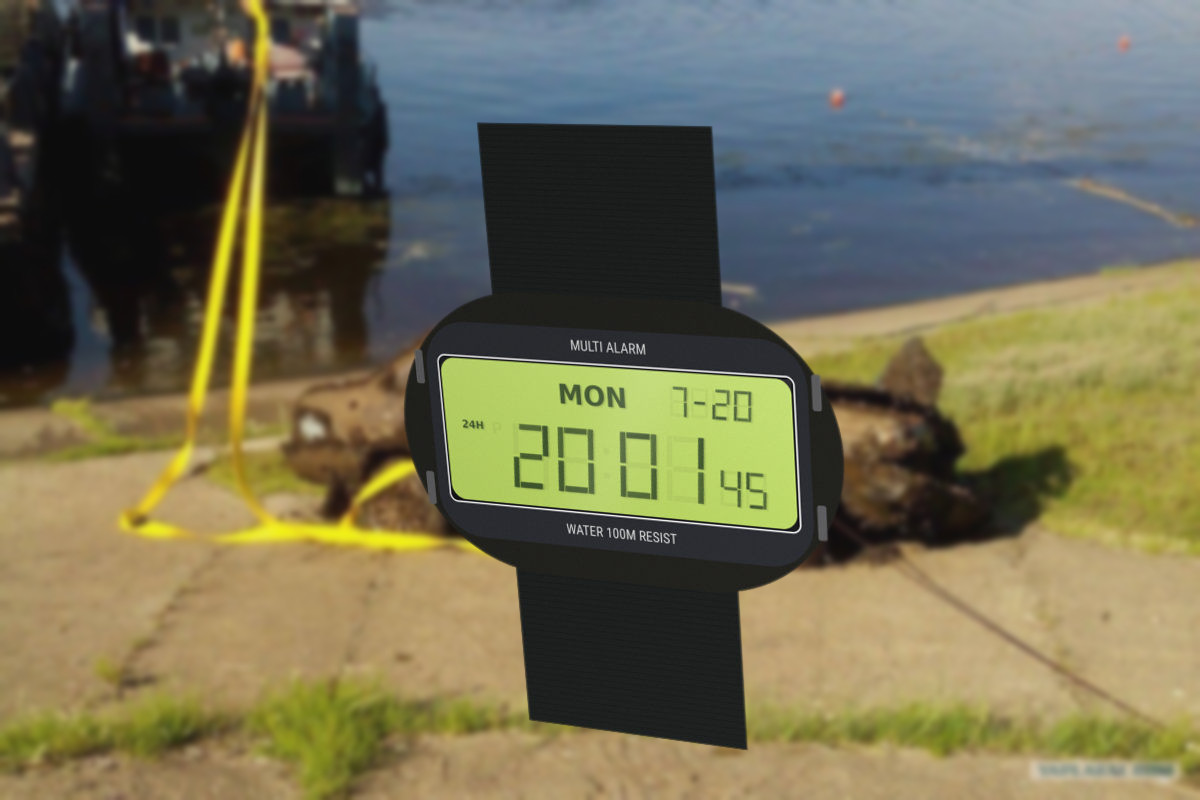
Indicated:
20 h 01 min 45 s
